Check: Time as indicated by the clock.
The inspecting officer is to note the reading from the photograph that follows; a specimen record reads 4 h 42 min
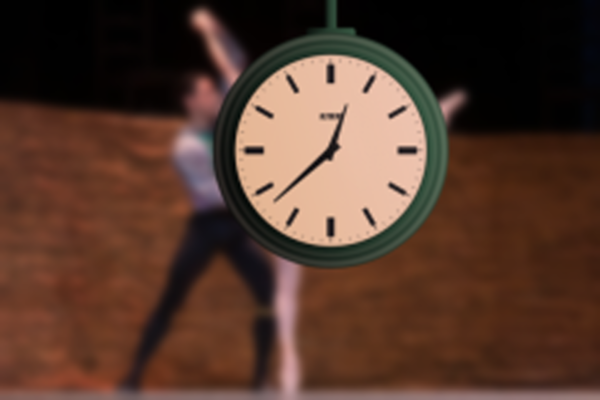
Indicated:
12 h 38 min
